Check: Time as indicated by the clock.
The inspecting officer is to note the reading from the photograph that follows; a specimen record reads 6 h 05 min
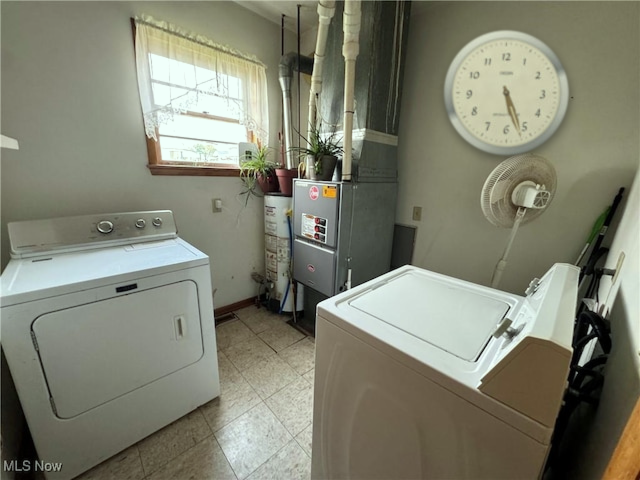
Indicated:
5 h 27 min
